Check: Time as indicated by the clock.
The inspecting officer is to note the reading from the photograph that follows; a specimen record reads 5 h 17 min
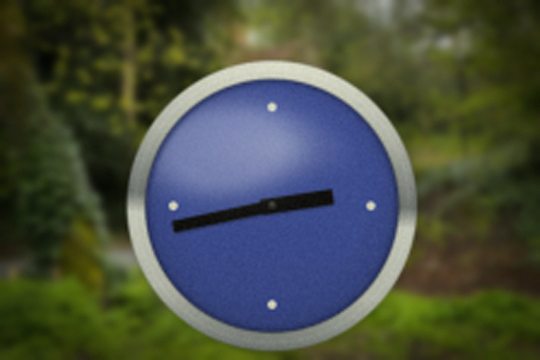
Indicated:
2 h 43 min
